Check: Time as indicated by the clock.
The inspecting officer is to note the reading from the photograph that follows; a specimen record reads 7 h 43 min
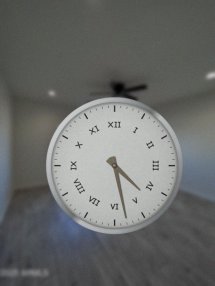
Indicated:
4 h 28 min
